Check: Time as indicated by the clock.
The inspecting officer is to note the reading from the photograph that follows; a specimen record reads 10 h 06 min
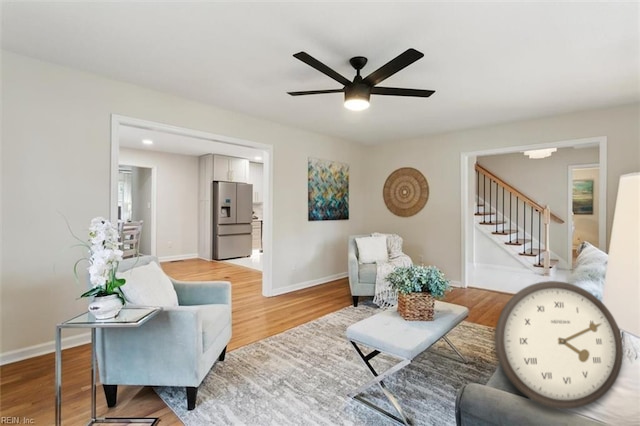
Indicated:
4 h 11 min
